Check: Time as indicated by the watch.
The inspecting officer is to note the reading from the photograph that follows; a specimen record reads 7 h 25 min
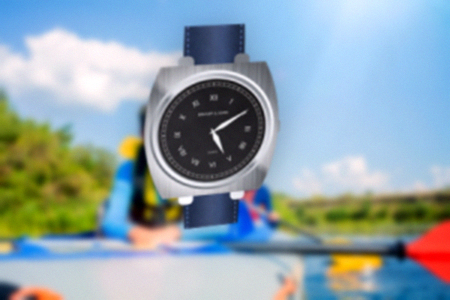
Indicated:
5 h 10 min
